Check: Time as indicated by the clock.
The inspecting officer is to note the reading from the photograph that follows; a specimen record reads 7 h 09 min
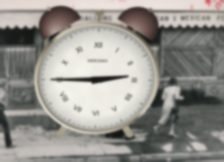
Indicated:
2 h 45 min
